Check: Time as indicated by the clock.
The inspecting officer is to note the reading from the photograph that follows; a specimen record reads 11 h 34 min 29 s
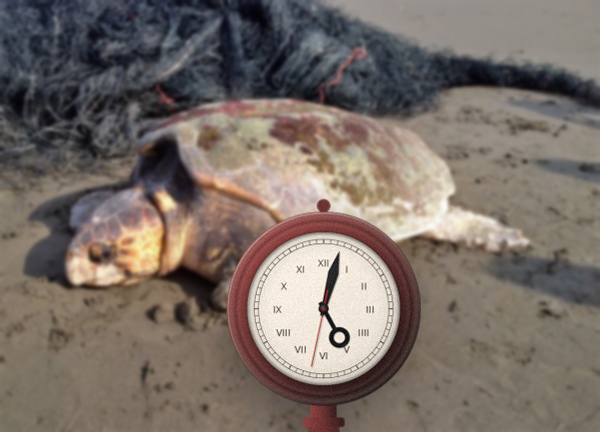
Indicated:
5 h 02 min 32 s
